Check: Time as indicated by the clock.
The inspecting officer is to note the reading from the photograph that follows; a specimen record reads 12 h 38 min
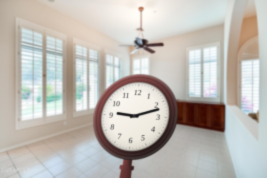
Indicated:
9 h 12 min
